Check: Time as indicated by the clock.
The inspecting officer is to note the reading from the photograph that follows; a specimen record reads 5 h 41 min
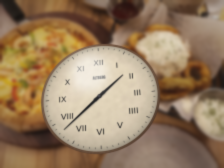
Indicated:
1 h 38 min
